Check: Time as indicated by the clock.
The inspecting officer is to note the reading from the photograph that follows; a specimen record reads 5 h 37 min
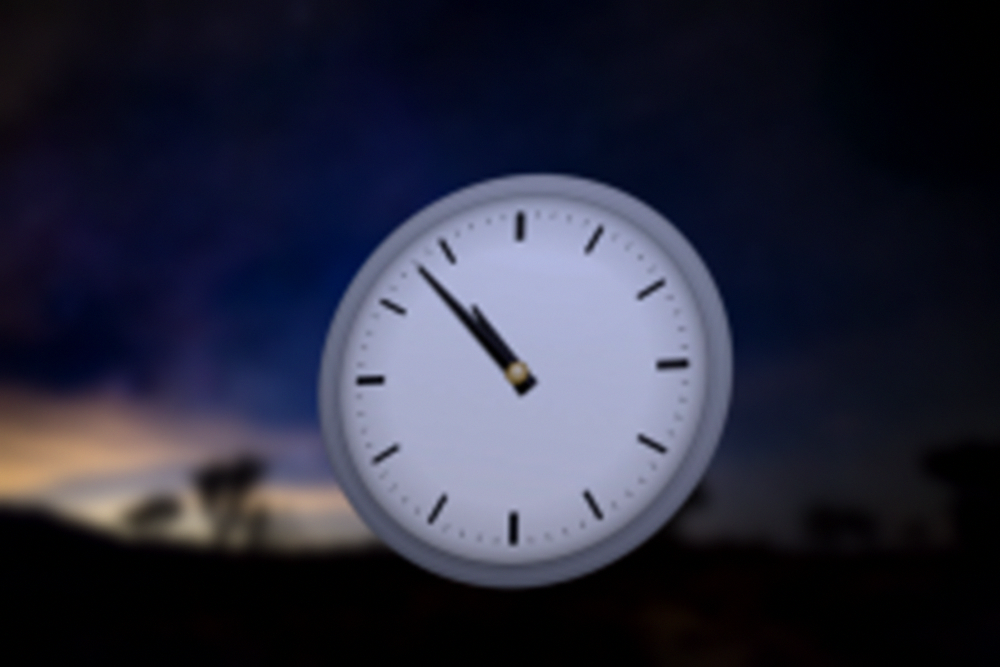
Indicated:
10 h 53 min
